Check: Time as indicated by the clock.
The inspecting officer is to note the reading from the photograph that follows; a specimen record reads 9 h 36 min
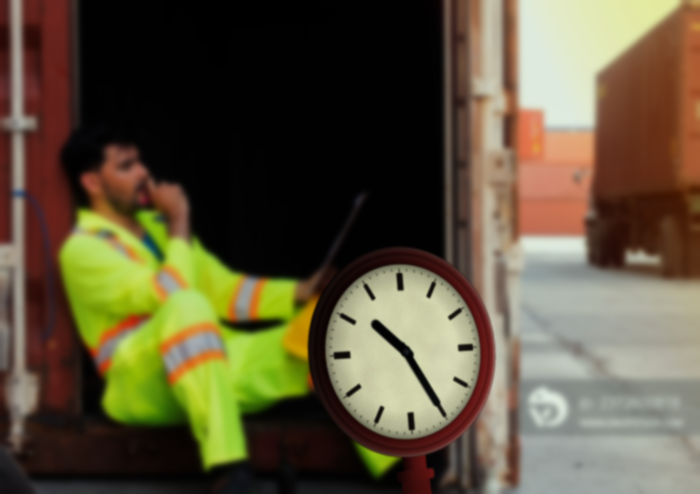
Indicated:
10 h 25 min
